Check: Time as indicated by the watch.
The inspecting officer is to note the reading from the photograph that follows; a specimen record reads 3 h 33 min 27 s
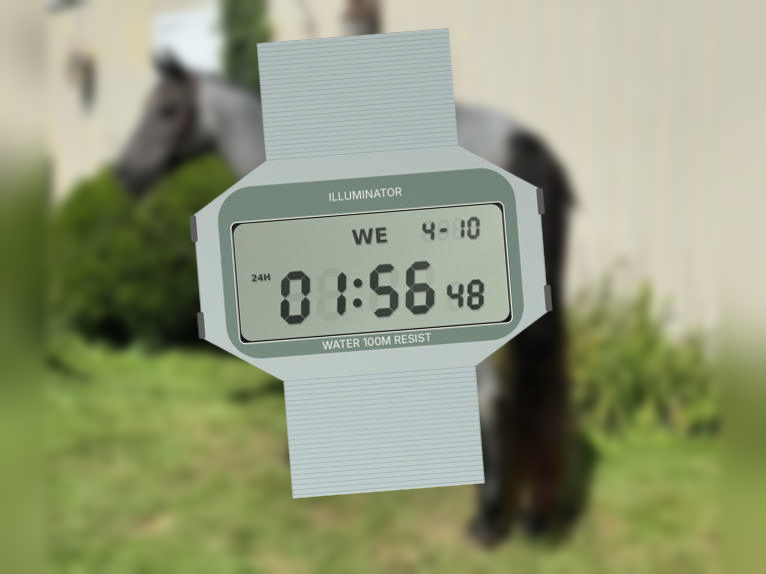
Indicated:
1 h 56 min 48 s
